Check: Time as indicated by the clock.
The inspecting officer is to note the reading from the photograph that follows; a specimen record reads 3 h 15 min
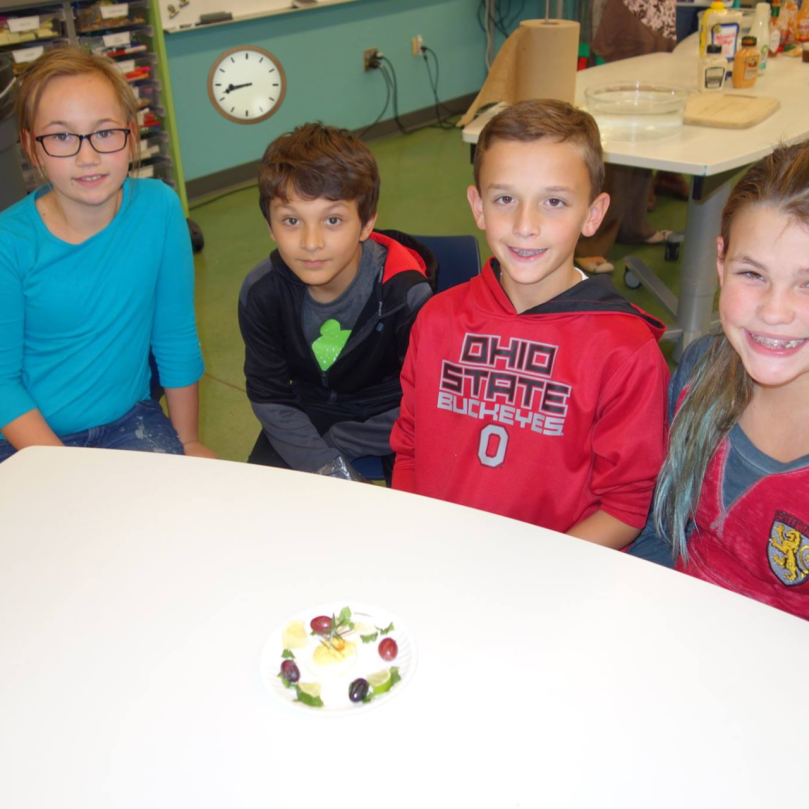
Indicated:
8 h 42 min
